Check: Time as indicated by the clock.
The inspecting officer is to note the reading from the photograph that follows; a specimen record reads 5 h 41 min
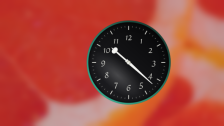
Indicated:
10 h 22 min
